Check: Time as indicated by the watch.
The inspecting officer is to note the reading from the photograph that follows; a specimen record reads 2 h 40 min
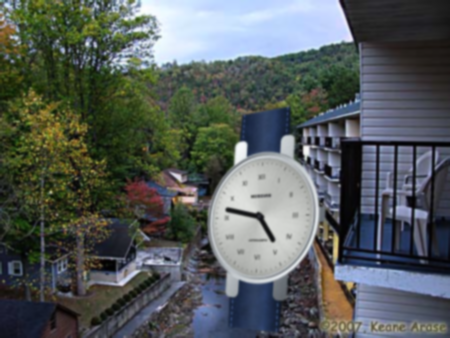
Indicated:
4 h 47 min
